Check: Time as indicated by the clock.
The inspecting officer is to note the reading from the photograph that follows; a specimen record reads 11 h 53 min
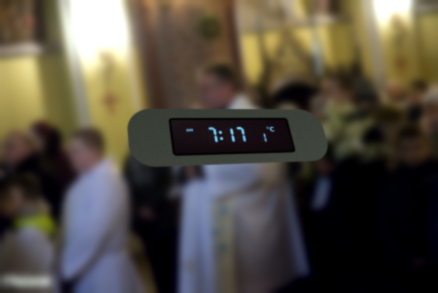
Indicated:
7 h 17 min
